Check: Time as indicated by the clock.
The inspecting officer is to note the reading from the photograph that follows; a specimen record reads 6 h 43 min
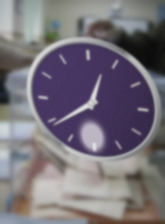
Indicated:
12 h 39 min
